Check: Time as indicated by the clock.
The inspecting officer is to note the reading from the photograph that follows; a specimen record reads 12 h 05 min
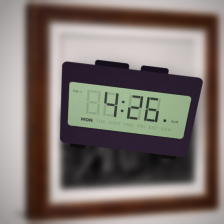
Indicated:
4 h 26 min
